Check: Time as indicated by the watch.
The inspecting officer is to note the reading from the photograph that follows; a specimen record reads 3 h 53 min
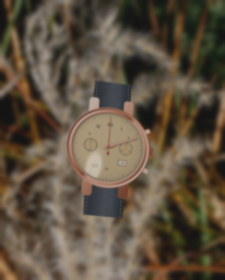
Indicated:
2 h 11 min
